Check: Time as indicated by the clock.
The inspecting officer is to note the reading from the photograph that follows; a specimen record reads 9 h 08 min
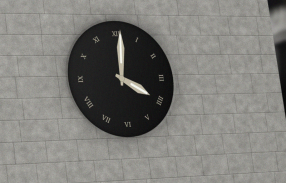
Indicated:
4 h 01 min
